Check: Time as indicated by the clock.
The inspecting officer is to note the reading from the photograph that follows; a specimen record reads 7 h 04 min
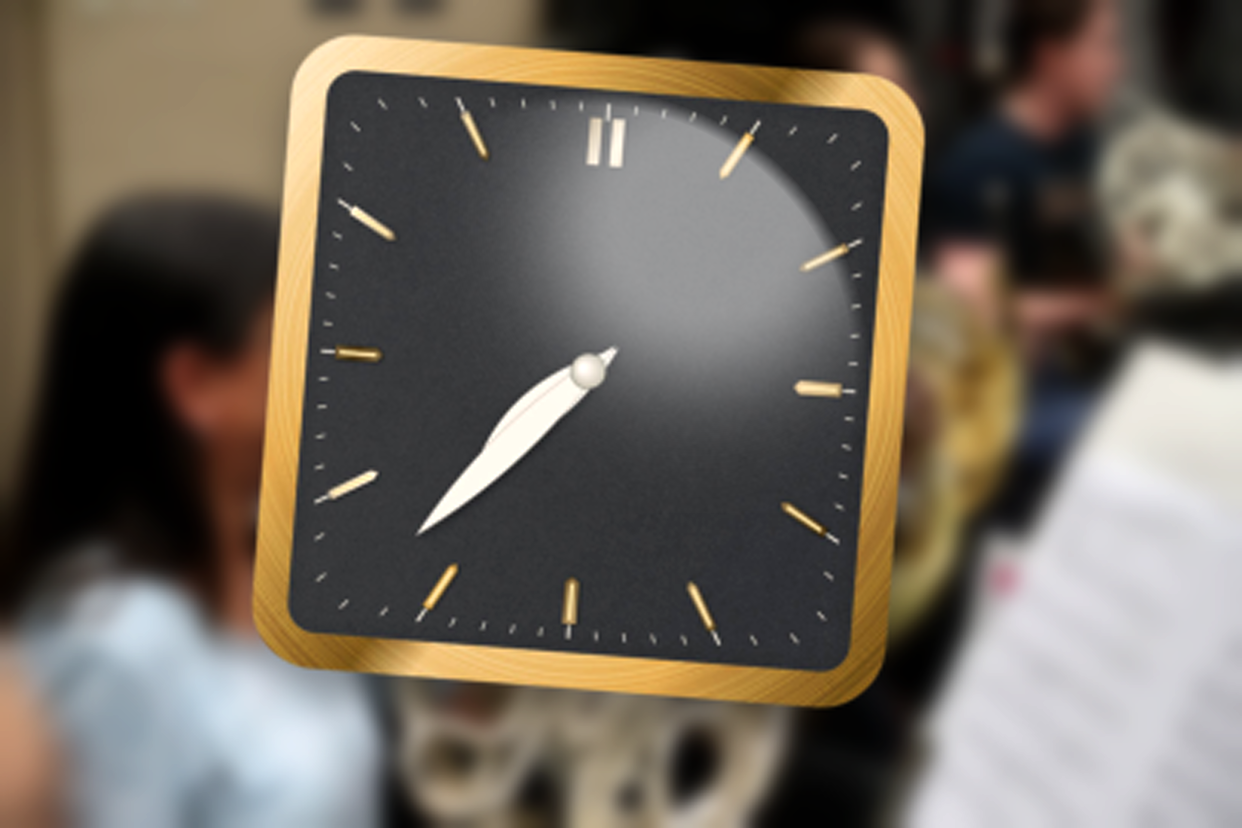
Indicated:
7 h 37 min
